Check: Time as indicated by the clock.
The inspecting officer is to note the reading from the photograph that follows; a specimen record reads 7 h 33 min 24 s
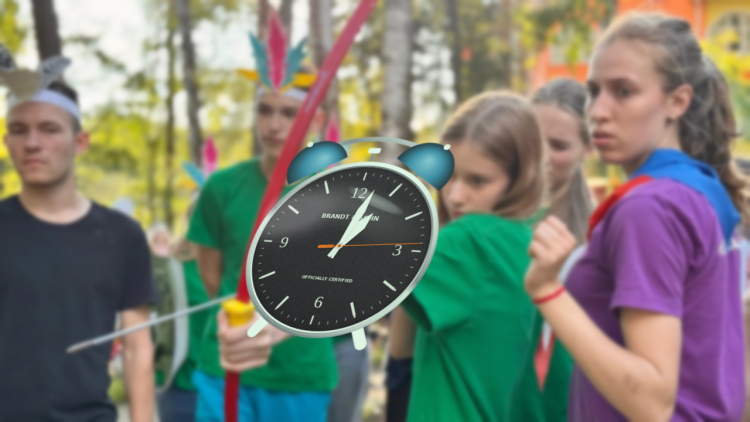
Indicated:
1 h 02 min 14 s
